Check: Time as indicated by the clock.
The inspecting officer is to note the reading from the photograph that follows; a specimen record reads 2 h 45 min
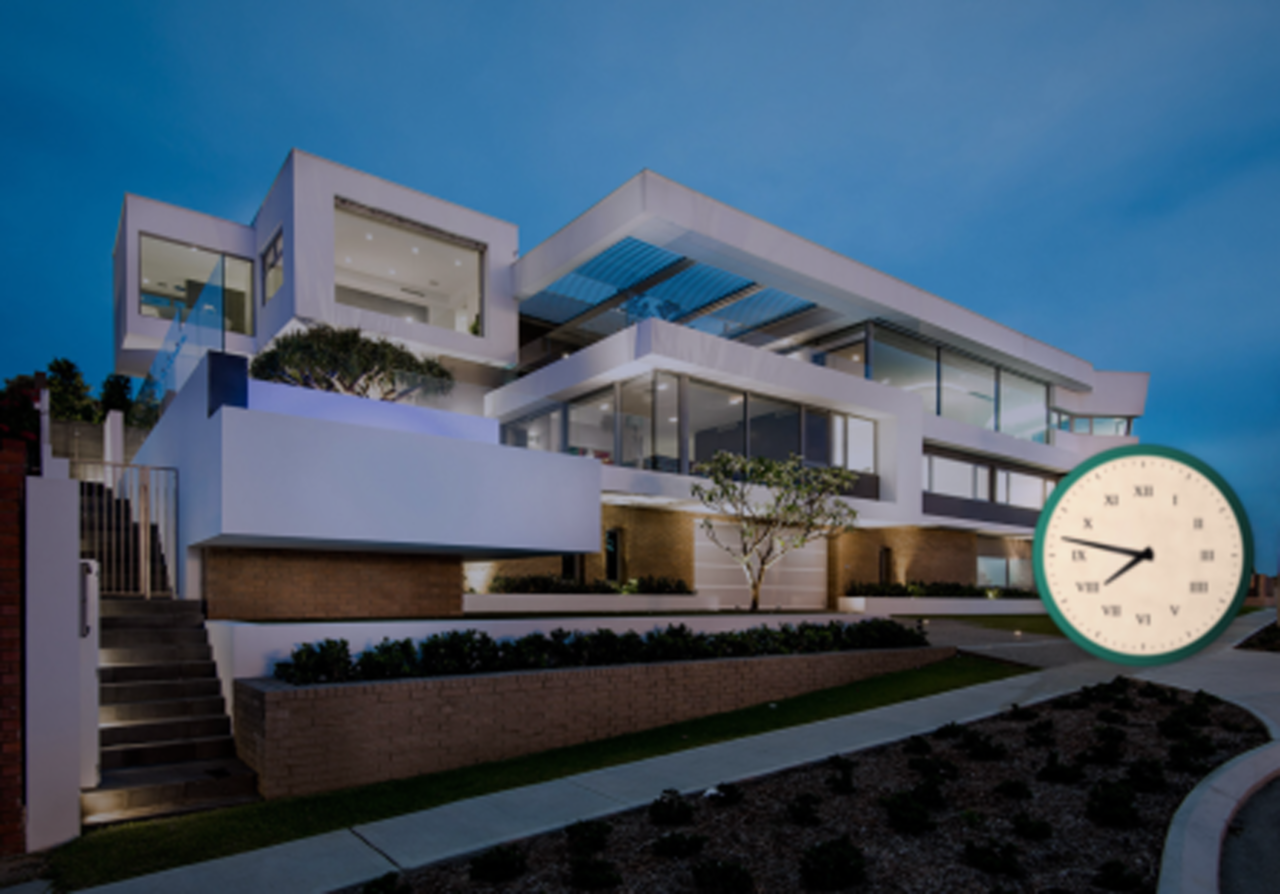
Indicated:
7 h 47 min
